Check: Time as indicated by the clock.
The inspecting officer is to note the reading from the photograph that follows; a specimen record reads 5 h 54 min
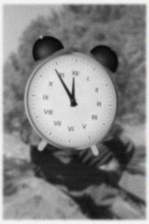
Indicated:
11 h 54 min
